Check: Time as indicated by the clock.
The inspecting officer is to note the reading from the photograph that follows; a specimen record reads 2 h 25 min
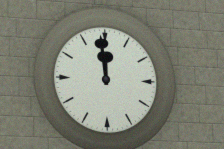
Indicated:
11 h 59 min
